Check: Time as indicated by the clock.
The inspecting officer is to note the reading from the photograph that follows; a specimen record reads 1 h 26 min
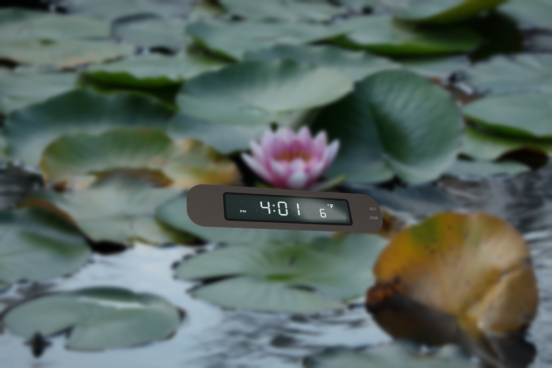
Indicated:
4 h 01 min
